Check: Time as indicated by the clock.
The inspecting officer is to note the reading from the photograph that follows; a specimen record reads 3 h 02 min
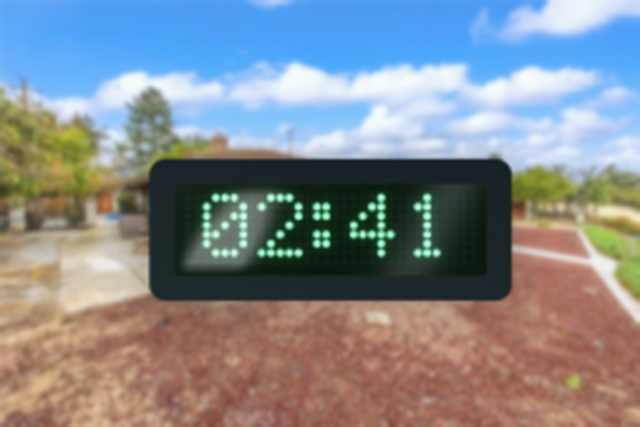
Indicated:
2 h 41 min
